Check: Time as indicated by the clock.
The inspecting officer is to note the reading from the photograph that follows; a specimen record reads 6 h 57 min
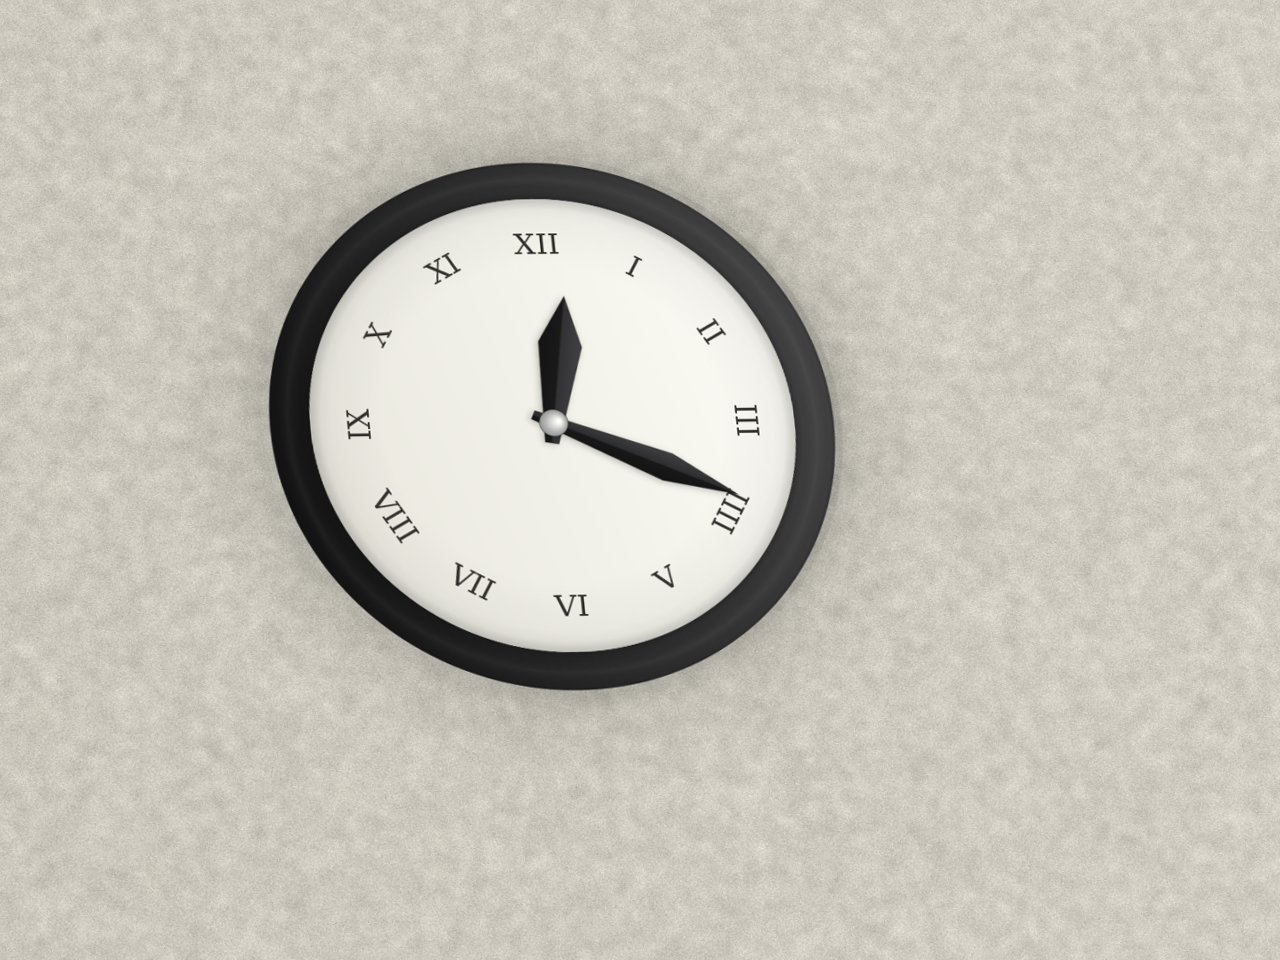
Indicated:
12 h 19 min
